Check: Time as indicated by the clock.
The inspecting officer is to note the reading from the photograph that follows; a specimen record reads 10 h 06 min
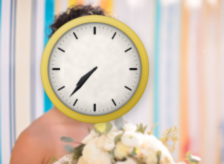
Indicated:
7 h 37 min
